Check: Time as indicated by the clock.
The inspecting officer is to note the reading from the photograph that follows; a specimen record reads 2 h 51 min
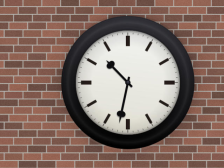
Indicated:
10 h 32 min
